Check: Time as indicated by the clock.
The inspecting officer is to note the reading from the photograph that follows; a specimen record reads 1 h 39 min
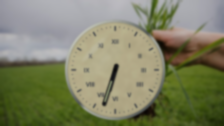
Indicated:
6 h 33 min
